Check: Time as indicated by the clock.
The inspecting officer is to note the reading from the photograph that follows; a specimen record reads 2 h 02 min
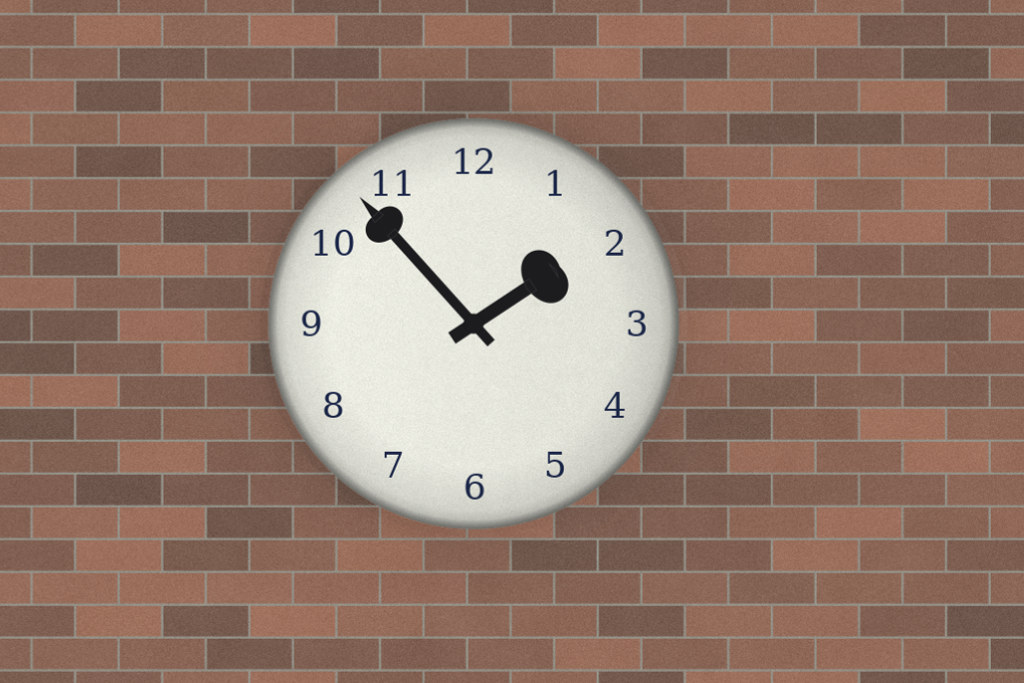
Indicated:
1 h 53 min
